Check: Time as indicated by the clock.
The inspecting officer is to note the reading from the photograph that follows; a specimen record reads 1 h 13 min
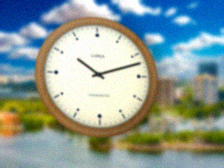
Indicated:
10 h 12 min
